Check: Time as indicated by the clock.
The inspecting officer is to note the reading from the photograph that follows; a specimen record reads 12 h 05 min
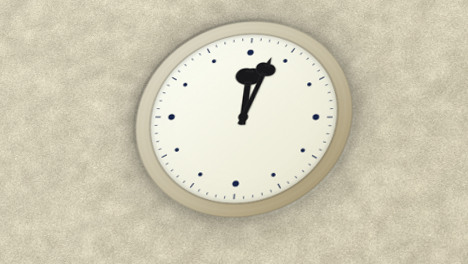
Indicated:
12 h 03 min
